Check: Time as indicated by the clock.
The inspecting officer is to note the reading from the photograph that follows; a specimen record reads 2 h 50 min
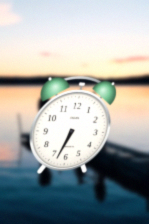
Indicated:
6 h 33 min
